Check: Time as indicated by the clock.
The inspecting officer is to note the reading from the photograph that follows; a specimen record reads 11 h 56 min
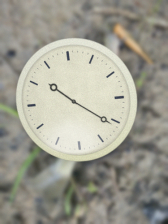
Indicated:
10 h 21 min
